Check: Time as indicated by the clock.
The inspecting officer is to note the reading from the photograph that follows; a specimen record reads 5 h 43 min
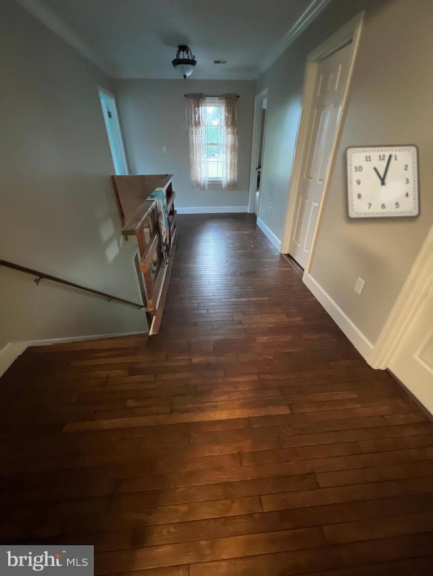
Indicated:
11 h 03 min
